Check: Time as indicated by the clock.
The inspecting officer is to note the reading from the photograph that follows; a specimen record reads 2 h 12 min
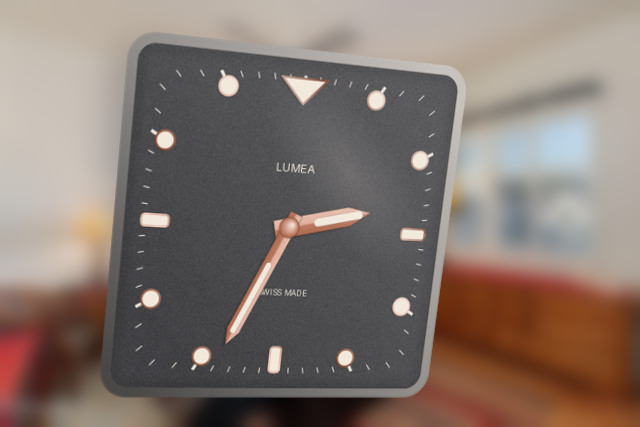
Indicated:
2 h 34 min
